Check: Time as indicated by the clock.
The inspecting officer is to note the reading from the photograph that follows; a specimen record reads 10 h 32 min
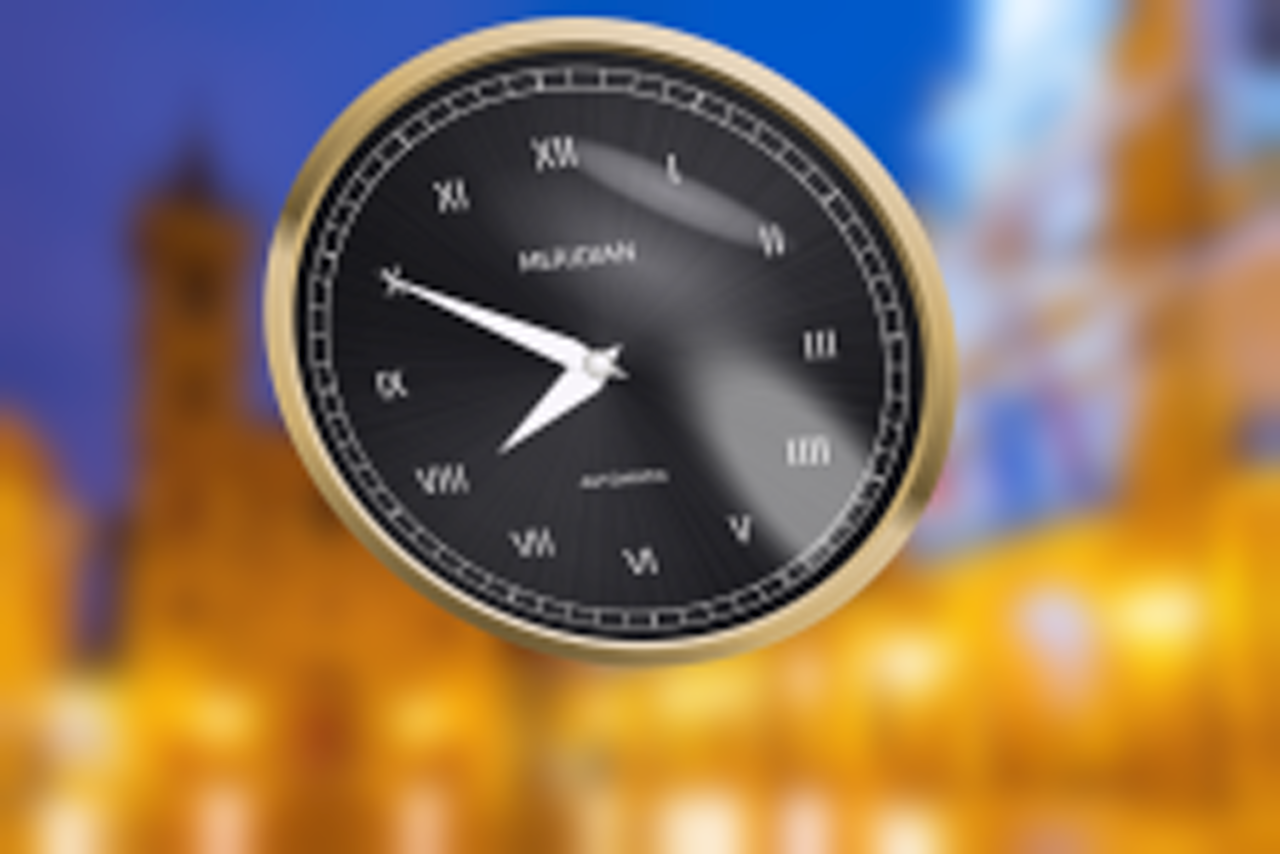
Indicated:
7 h 50 min
